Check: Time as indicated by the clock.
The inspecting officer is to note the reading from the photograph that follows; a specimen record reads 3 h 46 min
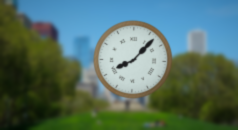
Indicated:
8 h 07 min
